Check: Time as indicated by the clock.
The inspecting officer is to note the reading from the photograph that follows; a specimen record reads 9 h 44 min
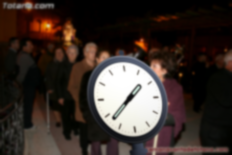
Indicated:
1 h 38 min
